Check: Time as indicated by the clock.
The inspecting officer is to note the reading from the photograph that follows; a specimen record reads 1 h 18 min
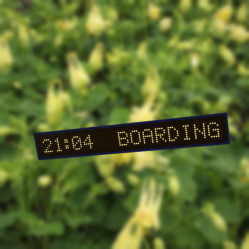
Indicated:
21 h 04 min
